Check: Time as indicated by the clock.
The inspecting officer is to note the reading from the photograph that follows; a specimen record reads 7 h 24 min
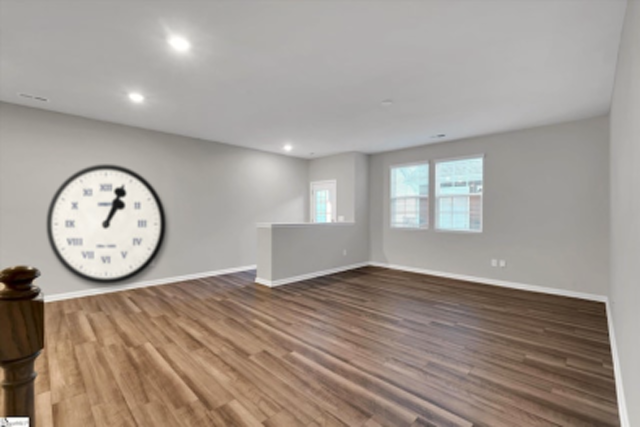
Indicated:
1 h 04 min
